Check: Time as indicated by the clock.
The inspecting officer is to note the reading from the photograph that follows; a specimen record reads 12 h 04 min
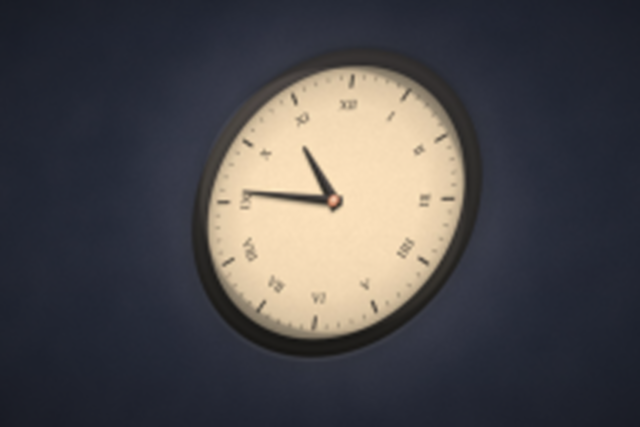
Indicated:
10 h 46 min
